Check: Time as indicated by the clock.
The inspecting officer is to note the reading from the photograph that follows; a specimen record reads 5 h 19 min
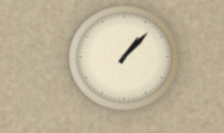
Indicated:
1 h 07 min
